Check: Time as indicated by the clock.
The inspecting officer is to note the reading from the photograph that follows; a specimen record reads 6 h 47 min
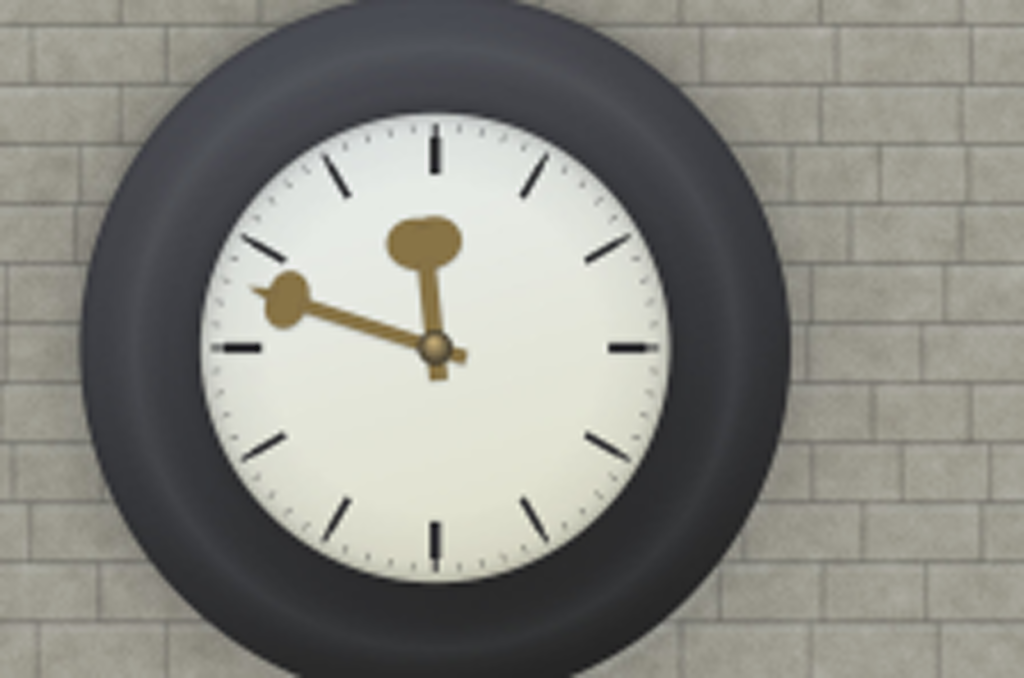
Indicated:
11 h 48 min
